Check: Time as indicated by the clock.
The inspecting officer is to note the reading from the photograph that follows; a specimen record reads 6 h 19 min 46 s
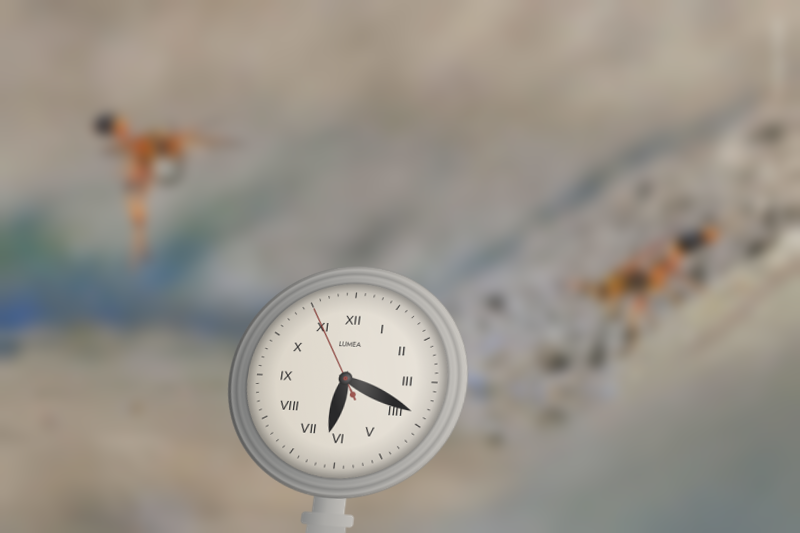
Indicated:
6 h 18 min 55 s
